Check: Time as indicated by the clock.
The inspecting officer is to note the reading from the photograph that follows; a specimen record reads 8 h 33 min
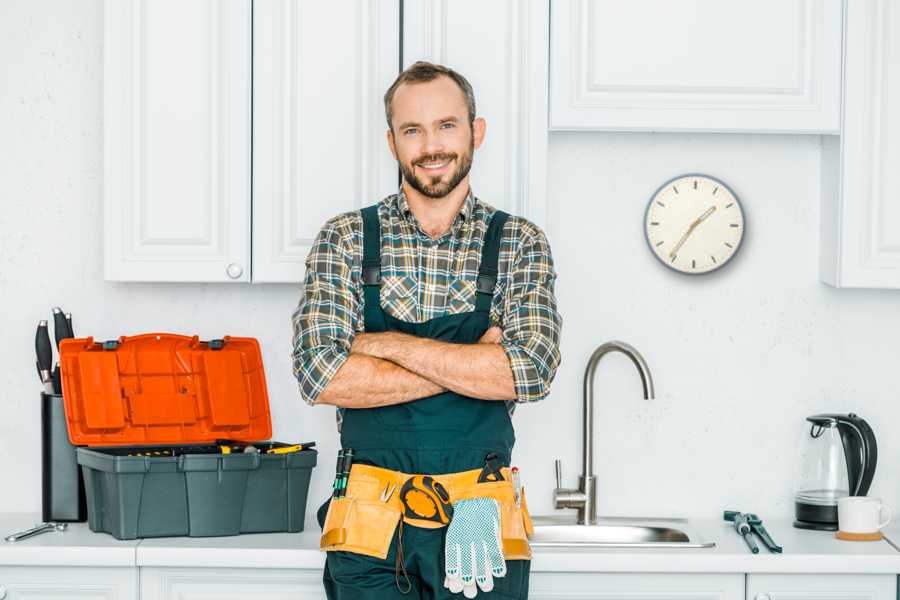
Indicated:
1 h 36 min
